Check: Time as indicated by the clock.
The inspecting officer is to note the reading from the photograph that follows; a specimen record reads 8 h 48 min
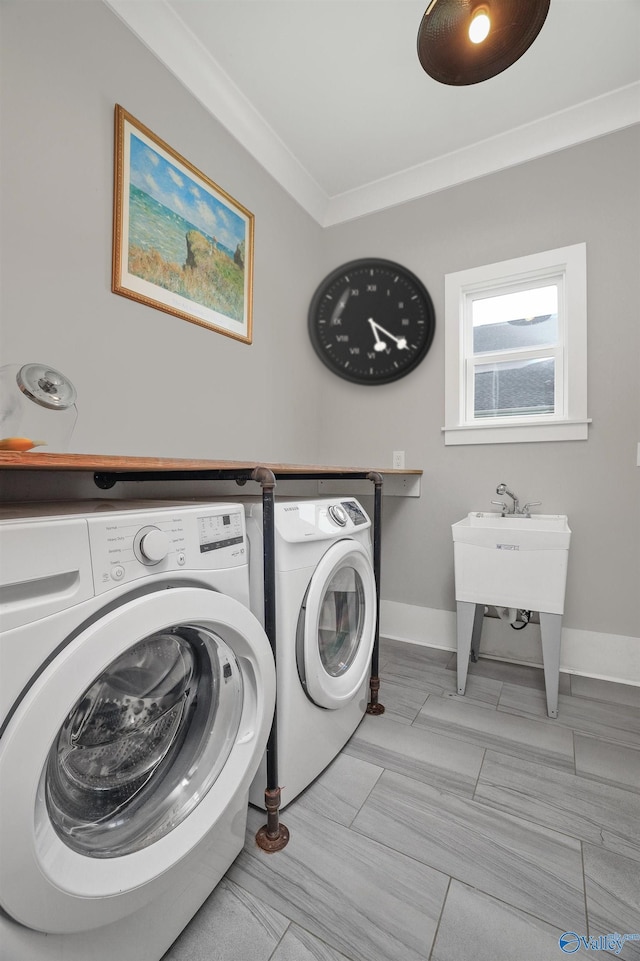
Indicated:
5 h 21 min
